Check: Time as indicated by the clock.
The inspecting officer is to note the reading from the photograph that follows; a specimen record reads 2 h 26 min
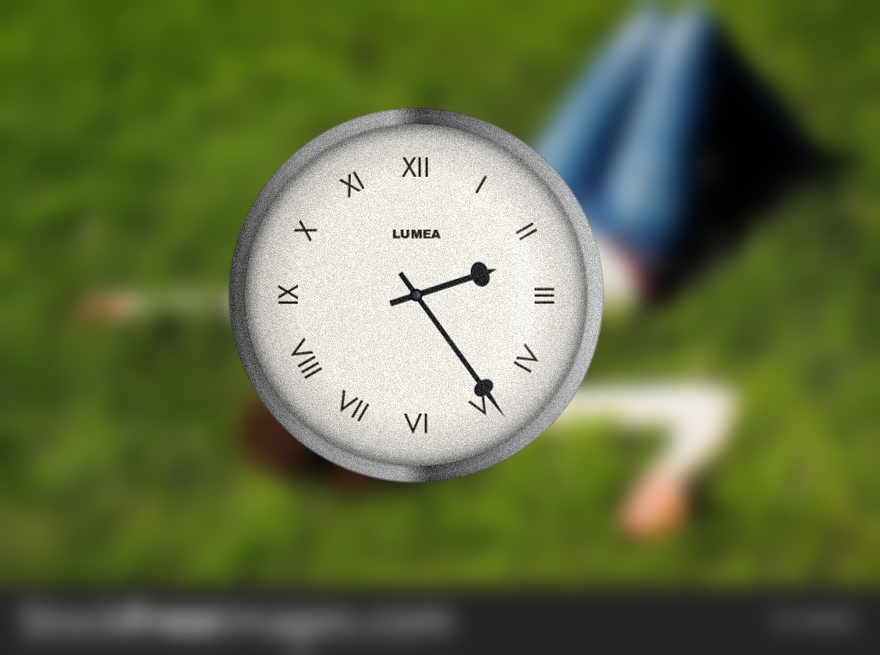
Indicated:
2 h 24 min
